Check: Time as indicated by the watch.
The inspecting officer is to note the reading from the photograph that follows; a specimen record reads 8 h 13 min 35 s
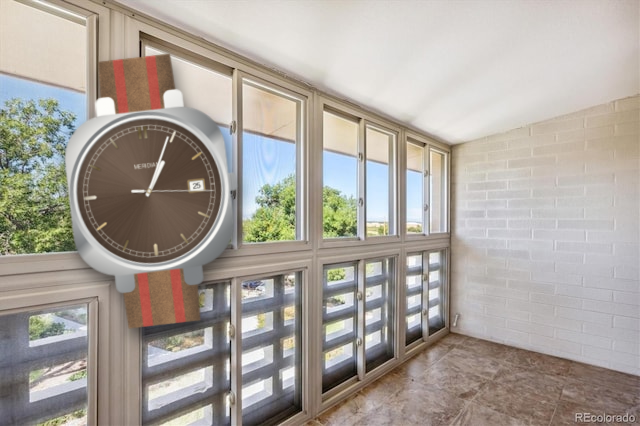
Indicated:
1 h 04 min 16 s
